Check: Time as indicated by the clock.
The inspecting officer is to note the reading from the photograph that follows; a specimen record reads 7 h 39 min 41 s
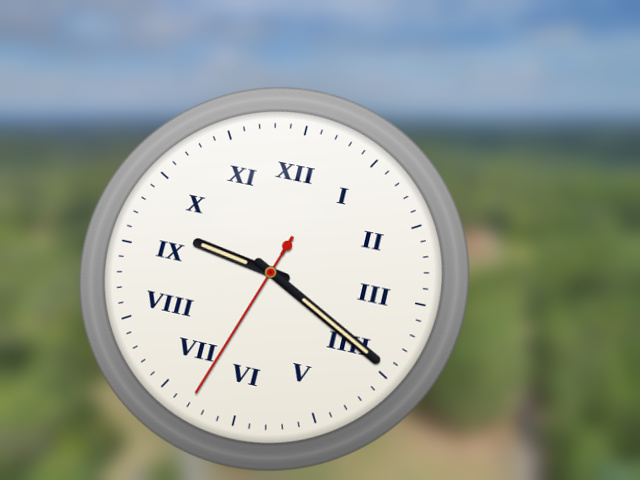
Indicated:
9 h 19 min 33 s
